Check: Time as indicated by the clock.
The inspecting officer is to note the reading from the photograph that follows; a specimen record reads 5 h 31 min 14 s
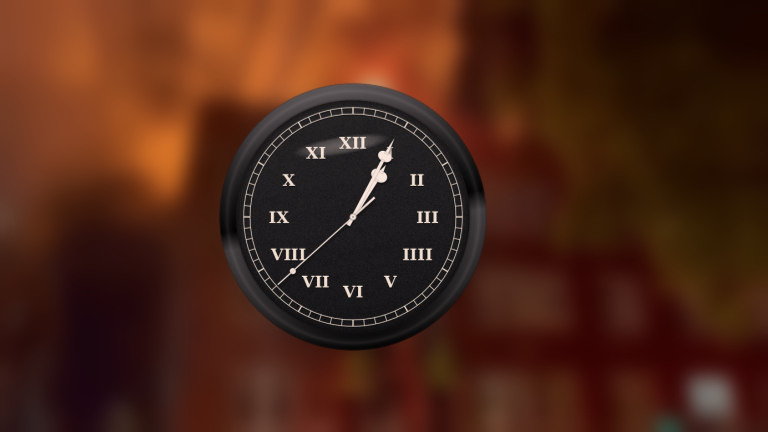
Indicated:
1 h 04 min 38 s
